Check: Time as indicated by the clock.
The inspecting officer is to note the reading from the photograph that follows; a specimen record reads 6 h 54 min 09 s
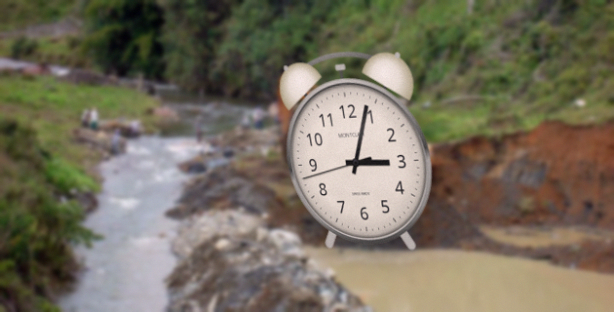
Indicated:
3 h 03 min 43 s
